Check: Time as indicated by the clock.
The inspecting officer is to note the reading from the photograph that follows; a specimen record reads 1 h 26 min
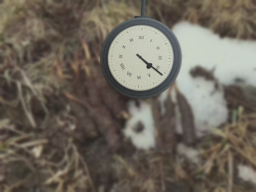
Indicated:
4 h 21 min
